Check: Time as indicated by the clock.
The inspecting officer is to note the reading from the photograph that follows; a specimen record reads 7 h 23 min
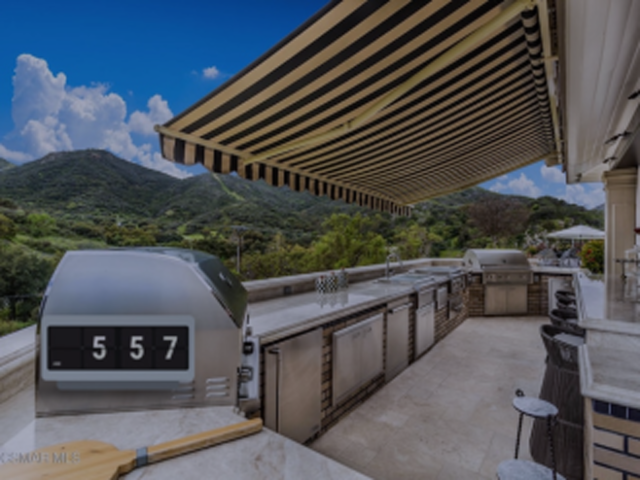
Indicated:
5 h 57 min
